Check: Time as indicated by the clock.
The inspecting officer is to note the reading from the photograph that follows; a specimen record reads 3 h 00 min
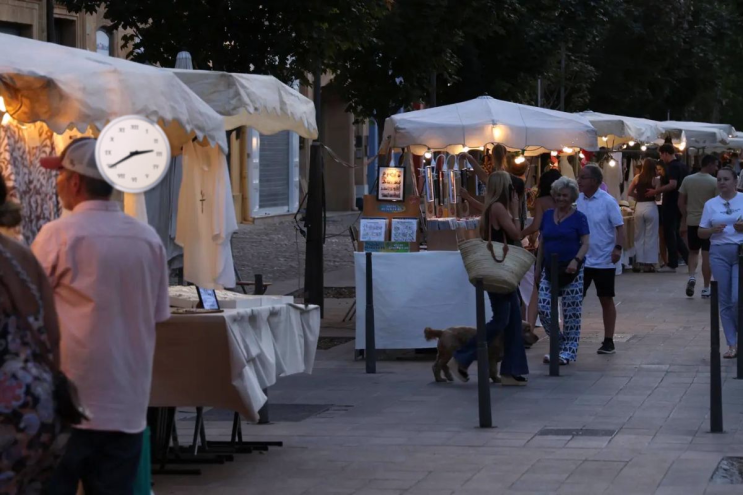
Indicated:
2 h 40 min
